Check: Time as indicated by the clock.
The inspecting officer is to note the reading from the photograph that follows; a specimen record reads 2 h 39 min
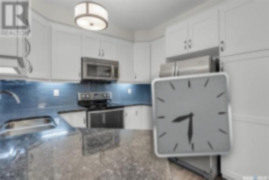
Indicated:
8 h 31 min
